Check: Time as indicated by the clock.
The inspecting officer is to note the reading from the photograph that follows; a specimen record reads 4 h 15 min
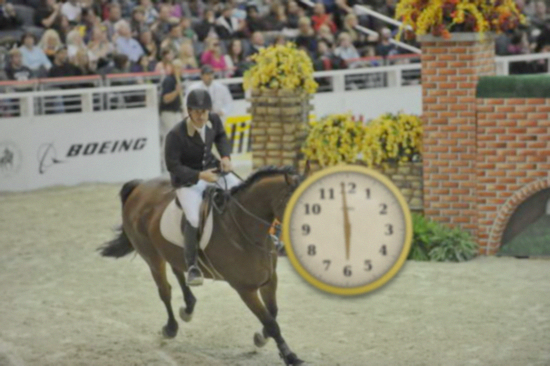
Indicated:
5 h 59 min
